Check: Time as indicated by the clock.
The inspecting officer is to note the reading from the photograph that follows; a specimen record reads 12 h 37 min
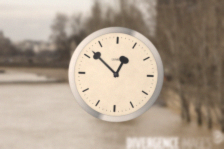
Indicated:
12 h 52 min
